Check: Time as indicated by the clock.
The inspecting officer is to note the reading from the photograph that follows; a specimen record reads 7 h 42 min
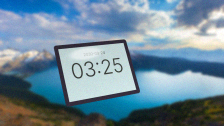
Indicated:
3 h 25 min
